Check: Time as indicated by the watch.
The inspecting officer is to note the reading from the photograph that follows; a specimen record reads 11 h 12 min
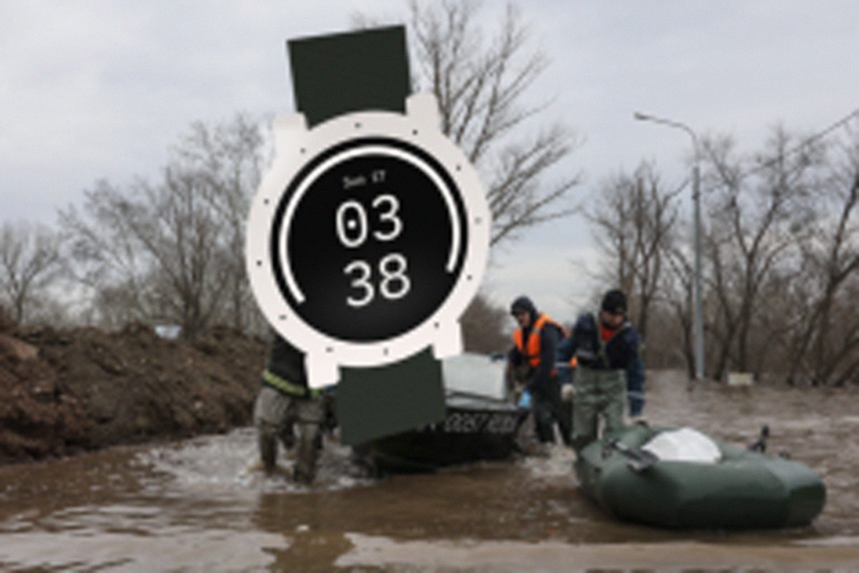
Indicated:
3 h 38 min
